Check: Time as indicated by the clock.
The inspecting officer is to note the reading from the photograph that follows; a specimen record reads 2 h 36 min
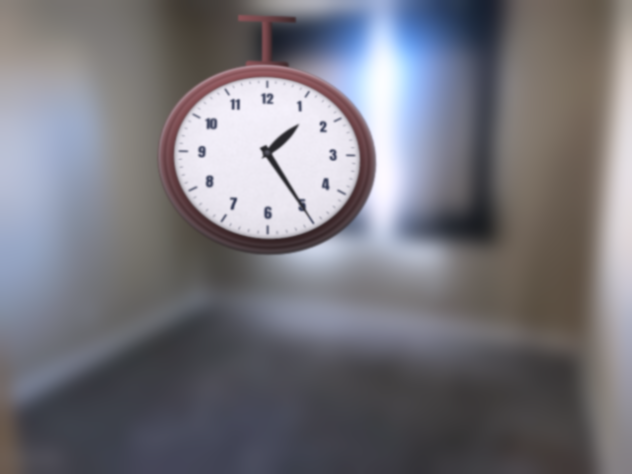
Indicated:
1 h 25 min
